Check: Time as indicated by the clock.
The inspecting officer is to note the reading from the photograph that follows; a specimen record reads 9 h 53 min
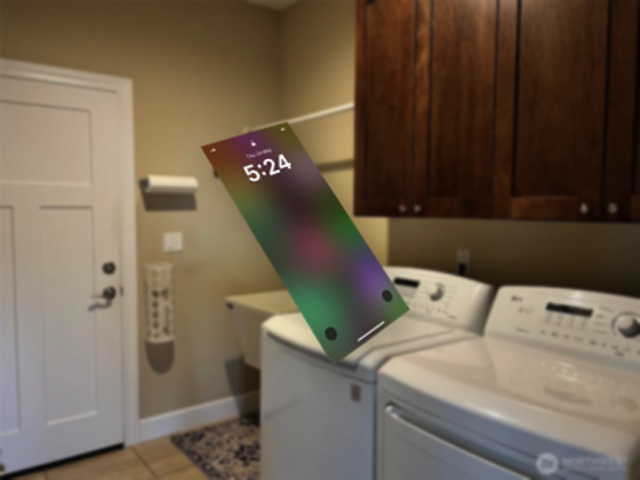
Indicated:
5 h 24 min
